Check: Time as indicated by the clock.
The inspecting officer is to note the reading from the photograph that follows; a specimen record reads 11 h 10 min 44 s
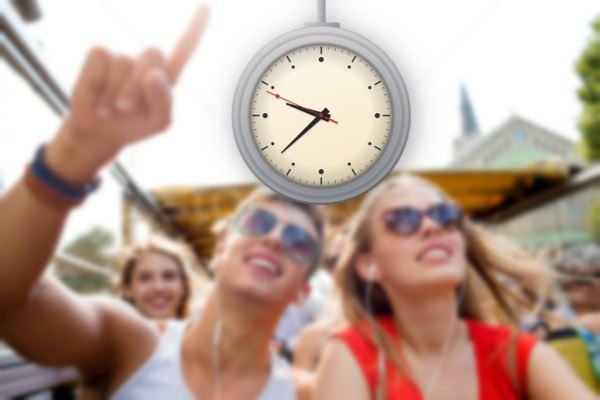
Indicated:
9 h 37 min 49 s
